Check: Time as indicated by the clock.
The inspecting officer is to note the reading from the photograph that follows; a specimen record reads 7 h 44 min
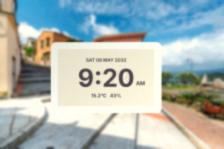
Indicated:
9 h 20 min
